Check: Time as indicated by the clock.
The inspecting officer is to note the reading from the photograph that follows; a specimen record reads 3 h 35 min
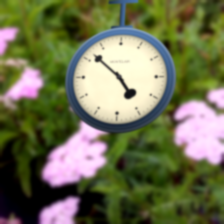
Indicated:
4 h 52 min
